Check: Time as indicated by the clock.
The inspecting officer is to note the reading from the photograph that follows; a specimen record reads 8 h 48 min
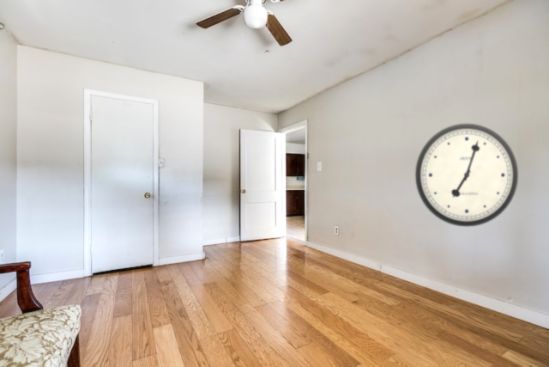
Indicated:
7 h 03 min
